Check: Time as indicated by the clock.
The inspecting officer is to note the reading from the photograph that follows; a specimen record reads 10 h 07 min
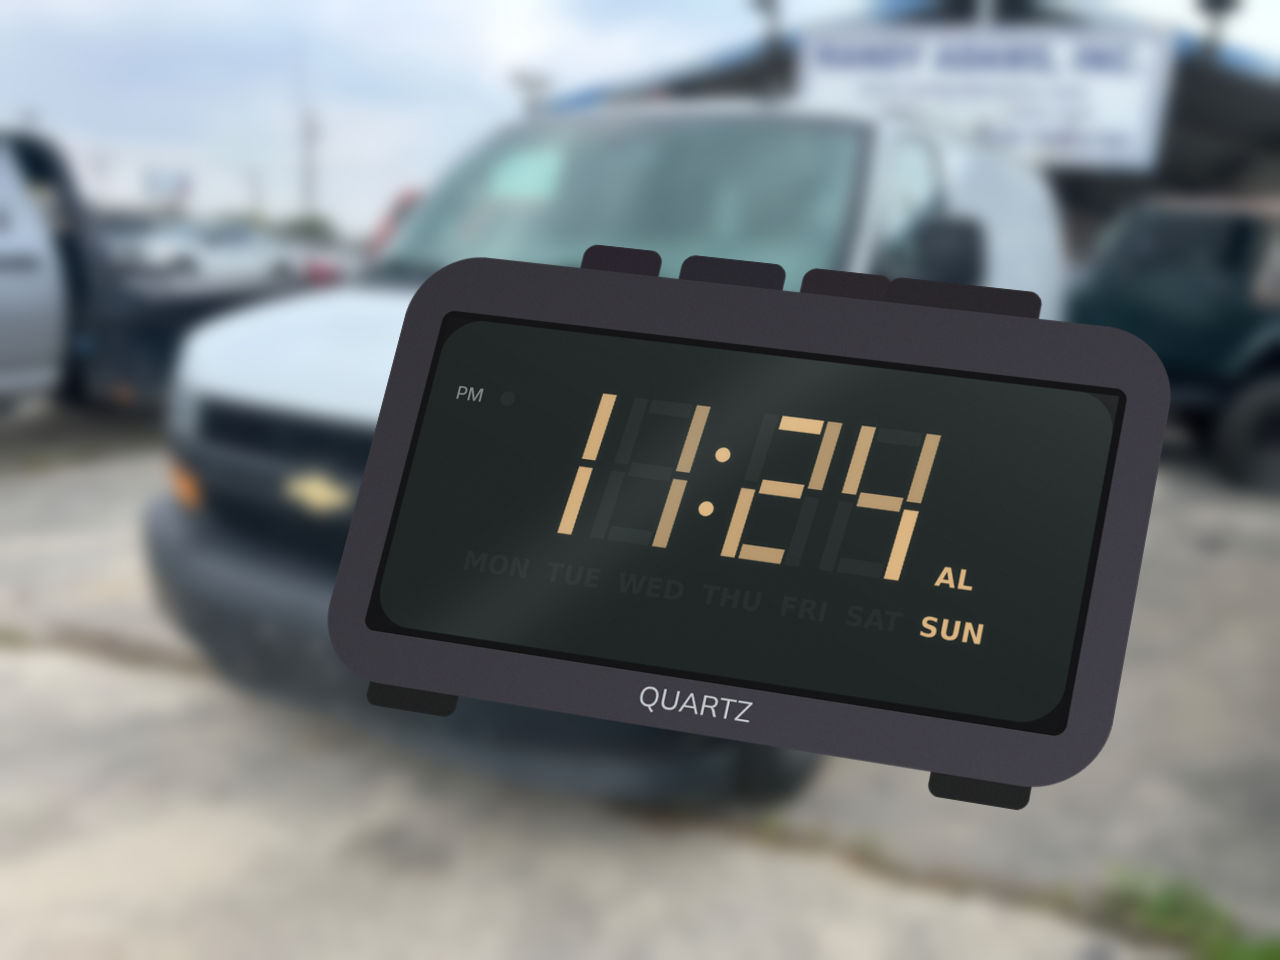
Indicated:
11 h 24 min
